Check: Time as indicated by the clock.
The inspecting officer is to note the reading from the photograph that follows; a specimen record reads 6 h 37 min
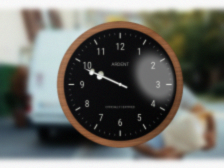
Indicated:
9 h 49 min
